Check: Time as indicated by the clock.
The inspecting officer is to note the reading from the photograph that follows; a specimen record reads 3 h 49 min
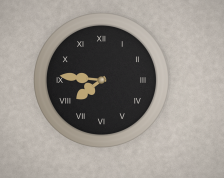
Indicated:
7 h 46 min
